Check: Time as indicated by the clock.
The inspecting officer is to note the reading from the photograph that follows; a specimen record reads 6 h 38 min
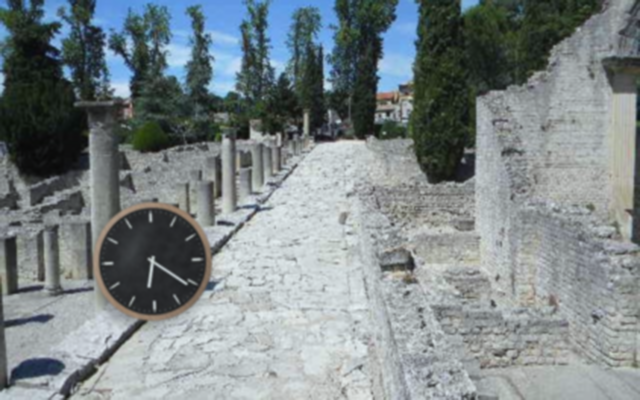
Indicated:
6 h 21 min
